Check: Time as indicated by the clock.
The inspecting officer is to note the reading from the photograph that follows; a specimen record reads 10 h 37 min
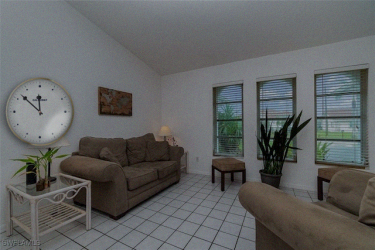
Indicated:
11 h 52 min
